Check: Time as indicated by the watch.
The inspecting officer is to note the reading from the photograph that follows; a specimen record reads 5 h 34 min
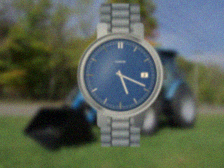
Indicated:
5 h 19 min
